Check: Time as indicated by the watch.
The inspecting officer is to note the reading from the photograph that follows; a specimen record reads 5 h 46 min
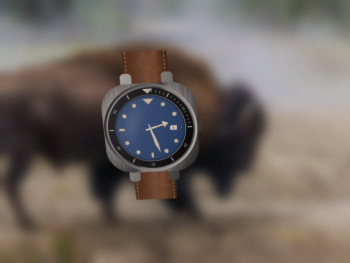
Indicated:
2 h 27 min
